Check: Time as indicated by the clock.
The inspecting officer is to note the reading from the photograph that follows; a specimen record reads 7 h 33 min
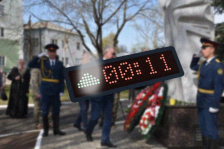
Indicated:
0 h 11 min
